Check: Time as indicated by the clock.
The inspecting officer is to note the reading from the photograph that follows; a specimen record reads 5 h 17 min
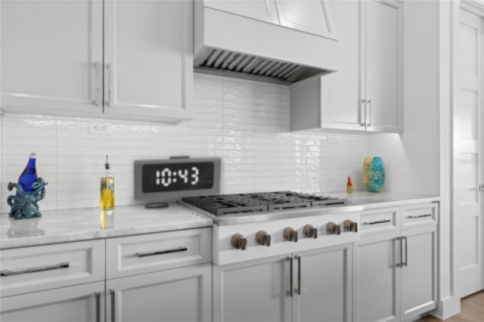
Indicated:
10 h 43 min
